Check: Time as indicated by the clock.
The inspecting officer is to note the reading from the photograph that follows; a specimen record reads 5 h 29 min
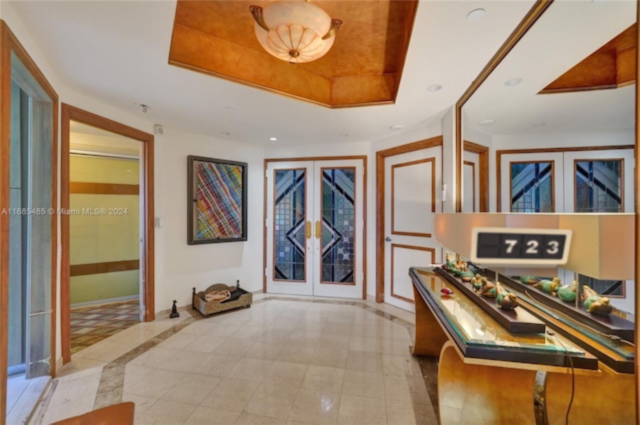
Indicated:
7 h 23 min
